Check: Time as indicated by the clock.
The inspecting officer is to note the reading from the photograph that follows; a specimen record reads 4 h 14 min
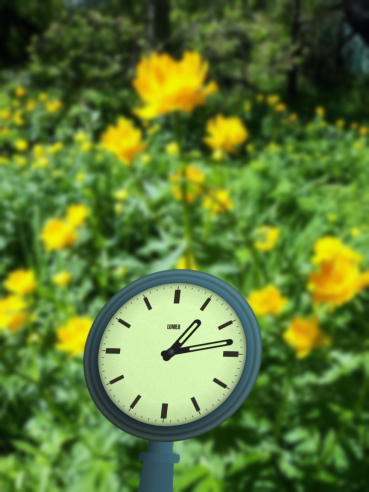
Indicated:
1 h 13 min
